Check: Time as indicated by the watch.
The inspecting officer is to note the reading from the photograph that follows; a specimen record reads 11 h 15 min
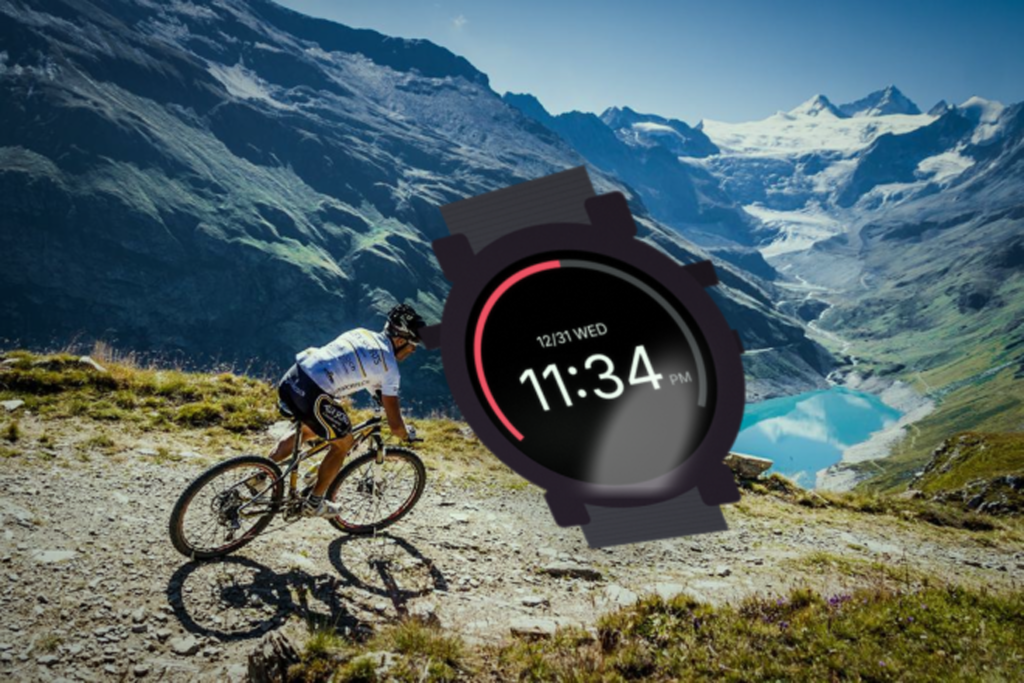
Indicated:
11 h 34 min
